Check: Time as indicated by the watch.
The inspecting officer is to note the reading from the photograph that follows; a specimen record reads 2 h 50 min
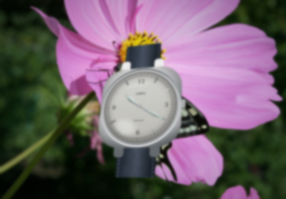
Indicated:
10 h 20 min
